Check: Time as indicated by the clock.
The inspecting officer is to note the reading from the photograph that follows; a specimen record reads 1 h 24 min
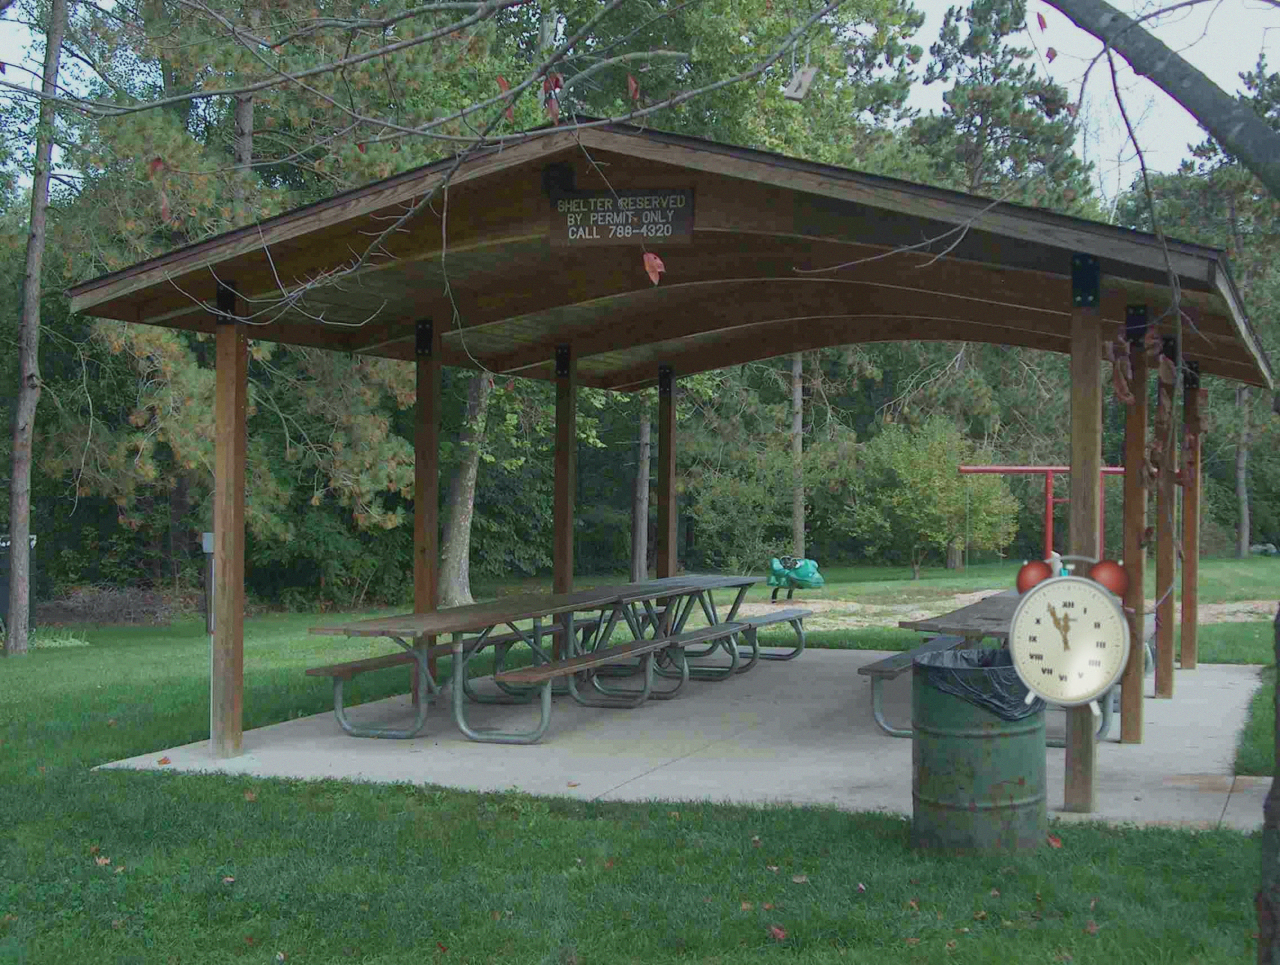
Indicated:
11 h 55 min
